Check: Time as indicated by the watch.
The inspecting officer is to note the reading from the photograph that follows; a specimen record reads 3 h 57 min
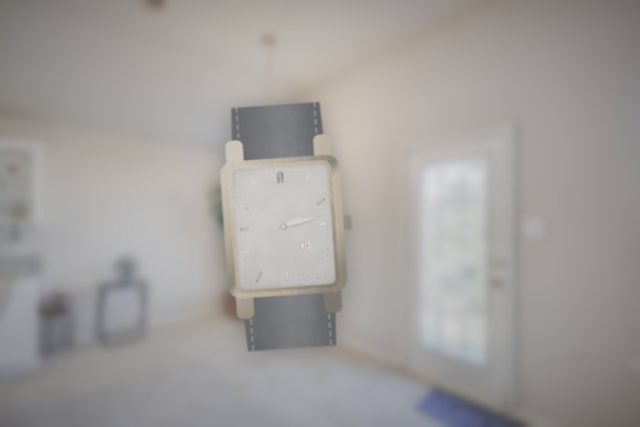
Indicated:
2 h 13 min
